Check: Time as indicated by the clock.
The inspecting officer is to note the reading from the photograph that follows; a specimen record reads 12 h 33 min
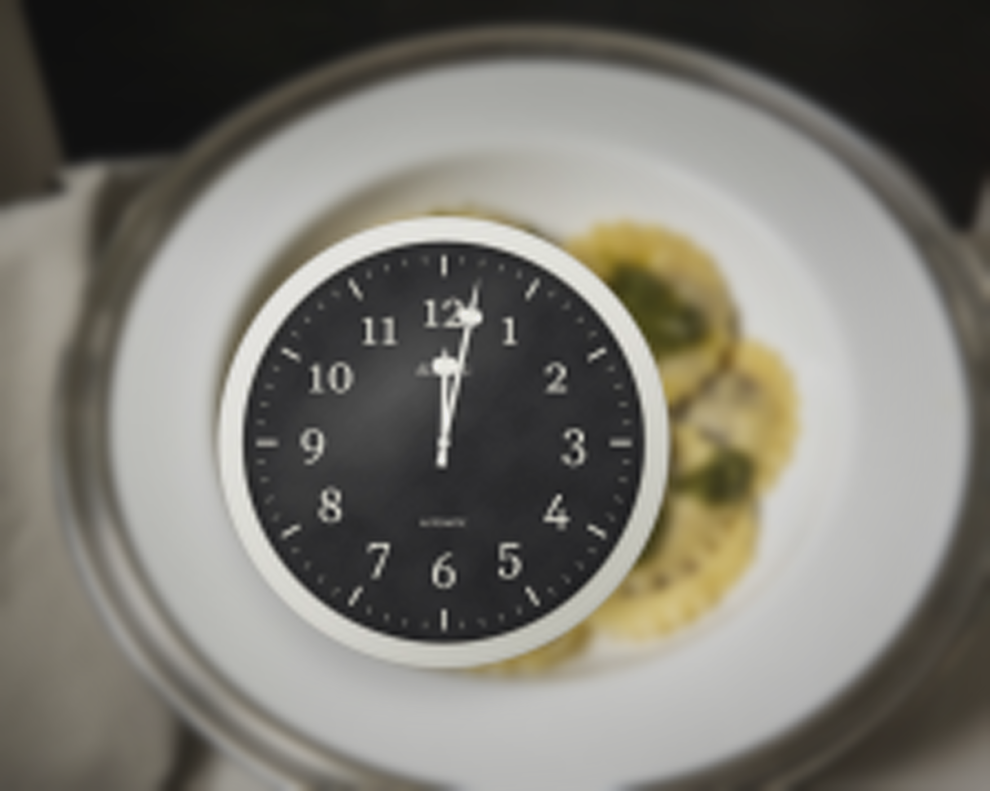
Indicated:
12 h 02 min
